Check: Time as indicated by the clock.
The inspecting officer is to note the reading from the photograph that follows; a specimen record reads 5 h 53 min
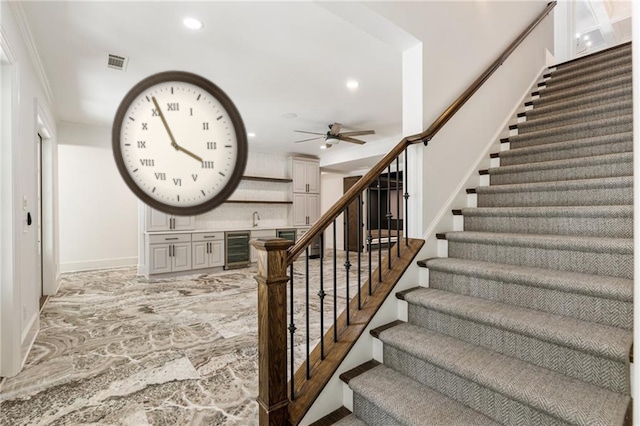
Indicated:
3 h 56 min
